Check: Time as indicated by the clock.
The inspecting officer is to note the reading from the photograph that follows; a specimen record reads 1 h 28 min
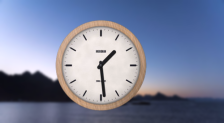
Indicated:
1 h 29 min
